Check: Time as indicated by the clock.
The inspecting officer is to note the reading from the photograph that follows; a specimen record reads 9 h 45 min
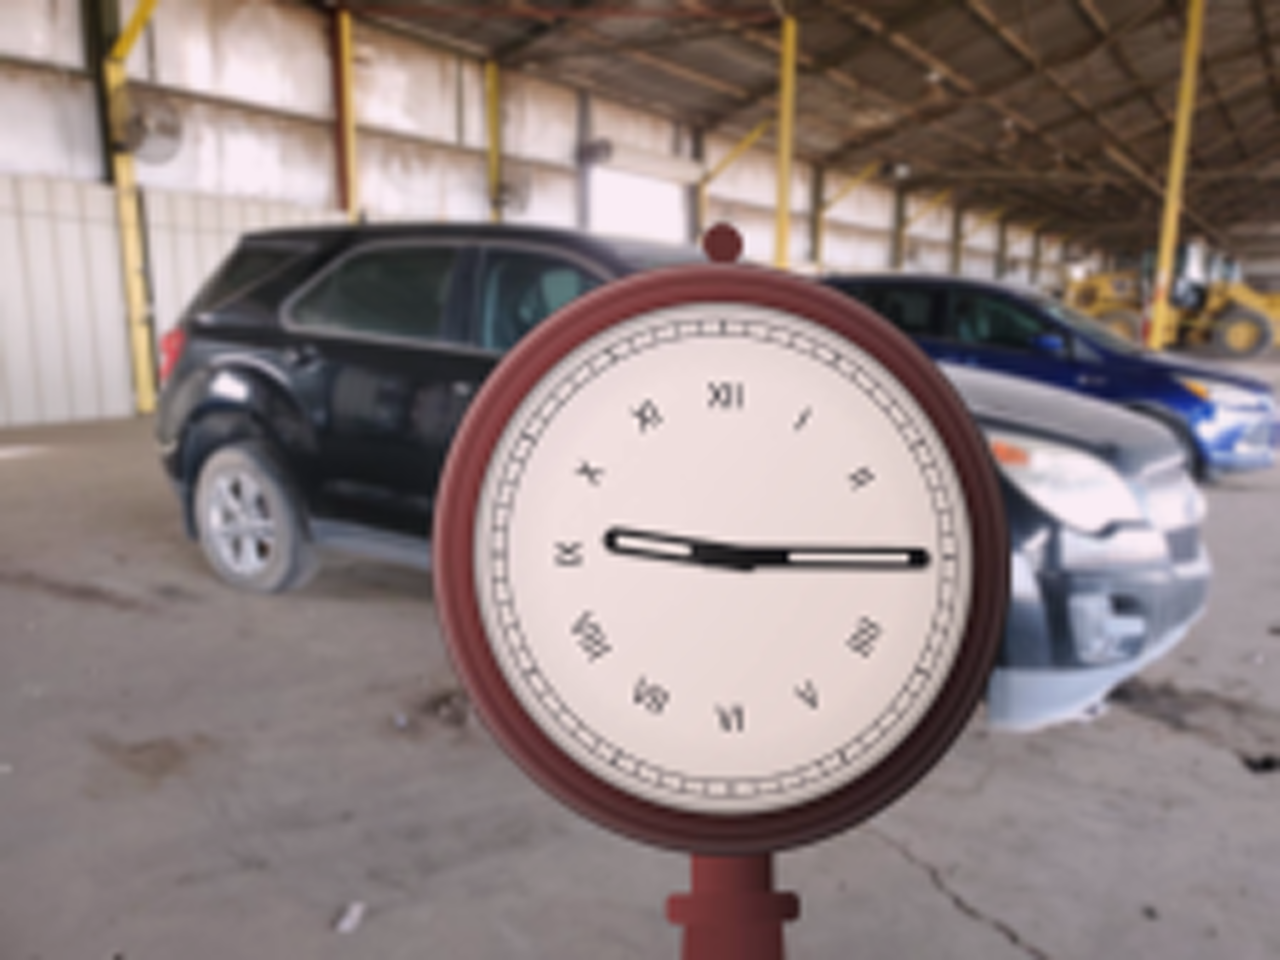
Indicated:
9 h 15 min
